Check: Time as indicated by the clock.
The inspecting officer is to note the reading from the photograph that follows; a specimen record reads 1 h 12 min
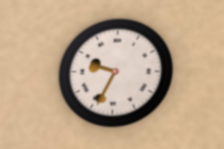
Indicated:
9 h 34 min
